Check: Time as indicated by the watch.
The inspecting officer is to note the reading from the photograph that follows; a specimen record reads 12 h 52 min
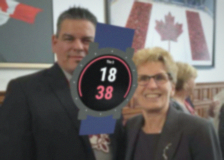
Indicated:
18 h 38 min
